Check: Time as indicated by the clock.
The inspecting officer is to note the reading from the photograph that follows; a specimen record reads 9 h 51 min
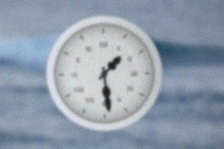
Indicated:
1 h 29 min
